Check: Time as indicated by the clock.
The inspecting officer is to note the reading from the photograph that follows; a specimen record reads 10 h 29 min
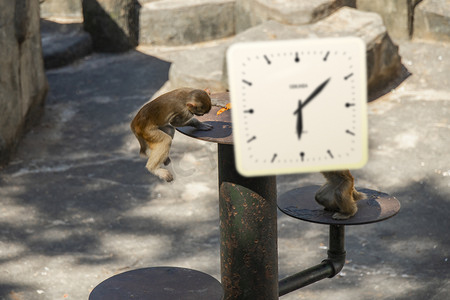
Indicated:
6 h 08 min
